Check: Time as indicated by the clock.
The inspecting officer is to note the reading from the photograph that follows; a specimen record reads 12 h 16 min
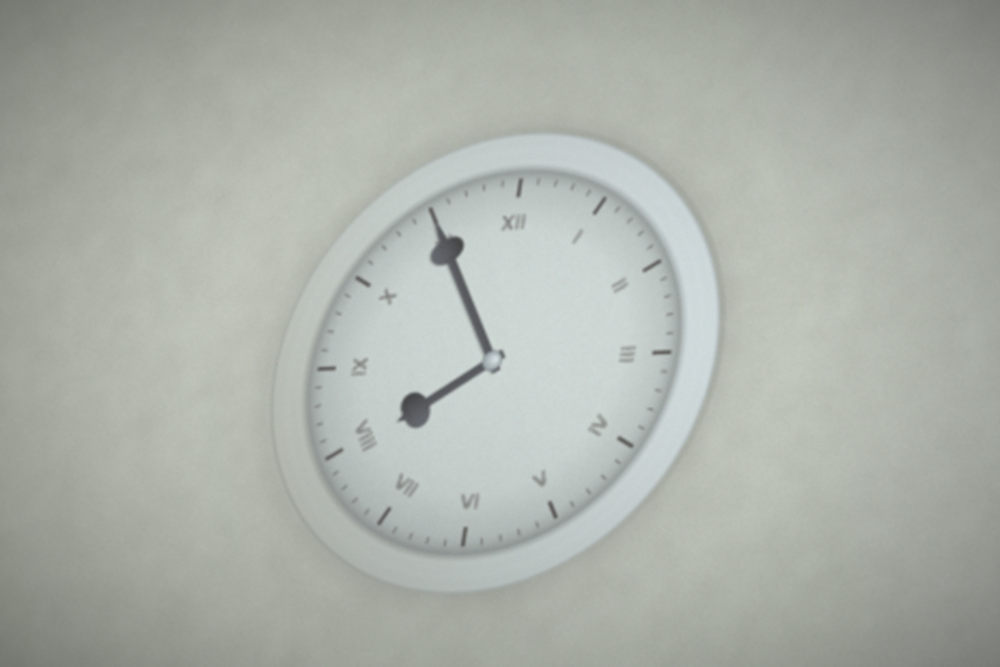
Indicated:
7 h 55 min
